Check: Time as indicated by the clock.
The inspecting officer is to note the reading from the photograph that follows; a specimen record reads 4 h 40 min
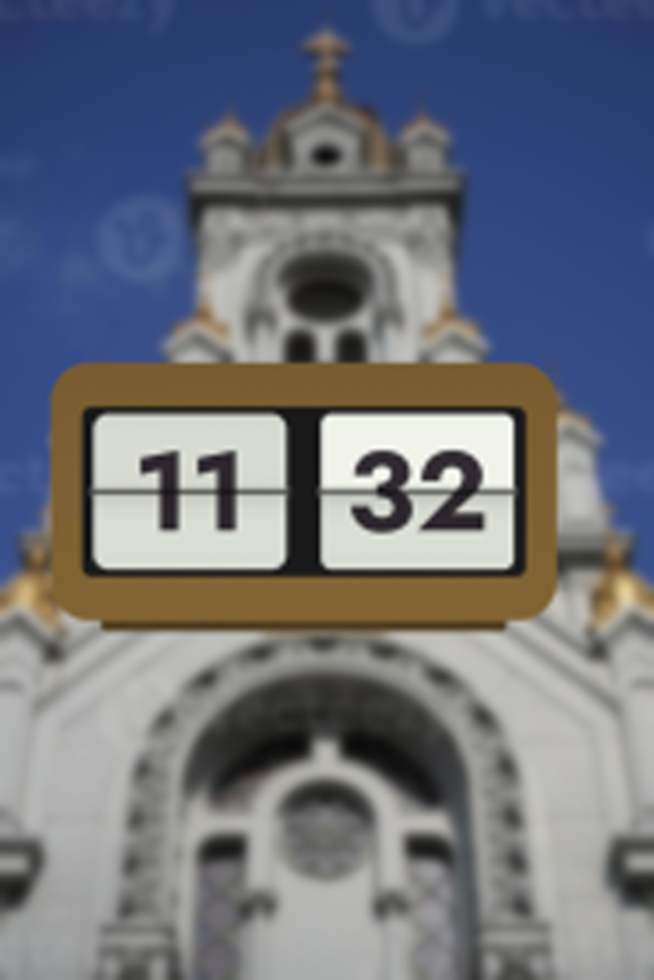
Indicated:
11 h 32 min
